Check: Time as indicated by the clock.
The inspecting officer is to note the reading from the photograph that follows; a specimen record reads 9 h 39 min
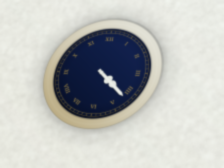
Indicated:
4 h 22 min
